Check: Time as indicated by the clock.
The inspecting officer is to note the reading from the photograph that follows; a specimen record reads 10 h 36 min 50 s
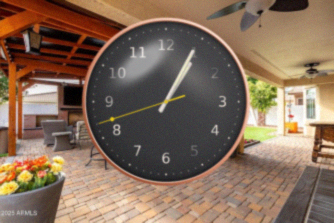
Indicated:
1 h 04 min 42 s
